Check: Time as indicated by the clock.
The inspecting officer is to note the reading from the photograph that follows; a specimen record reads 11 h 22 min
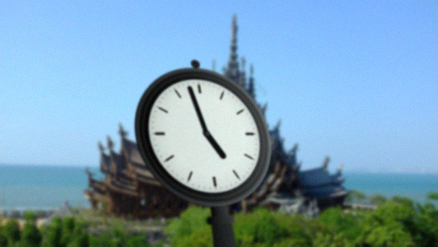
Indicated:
4 h 58 min
